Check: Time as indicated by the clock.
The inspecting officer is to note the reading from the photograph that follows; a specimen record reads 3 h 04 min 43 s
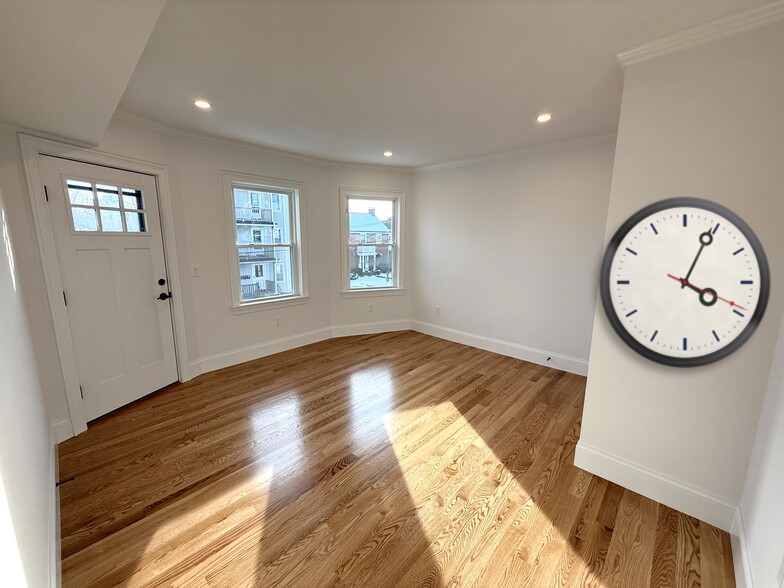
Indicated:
4 h 04 min 19 s
